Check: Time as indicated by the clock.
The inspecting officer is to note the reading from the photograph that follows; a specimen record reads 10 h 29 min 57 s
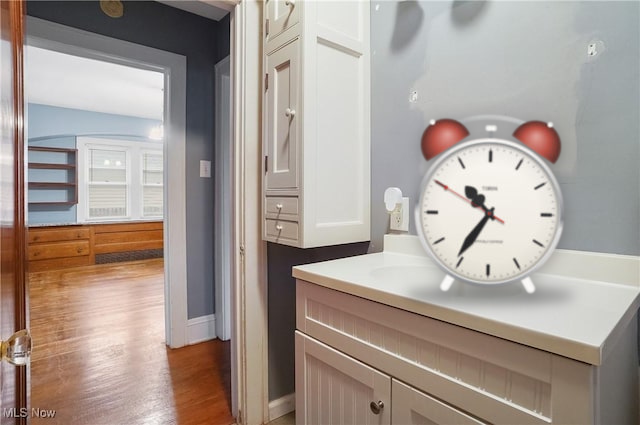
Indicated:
10 h 35 min 50 s
